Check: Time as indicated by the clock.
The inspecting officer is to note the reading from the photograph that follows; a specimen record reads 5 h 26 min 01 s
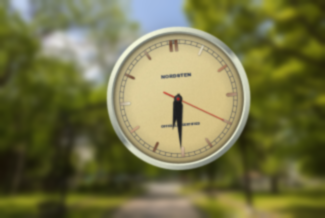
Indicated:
6 h 30 min 20 s
